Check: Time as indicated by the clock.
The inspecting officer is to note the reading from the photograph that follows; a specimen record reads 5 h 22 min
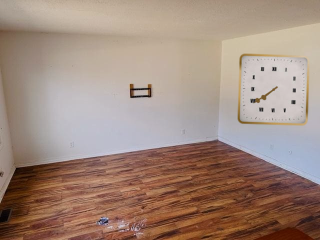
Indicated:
7 h 39 min
